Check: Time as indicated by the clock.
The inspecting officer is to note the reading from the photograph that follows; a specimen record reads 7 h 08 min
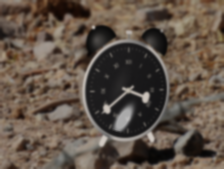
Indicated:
3 h 39 min
